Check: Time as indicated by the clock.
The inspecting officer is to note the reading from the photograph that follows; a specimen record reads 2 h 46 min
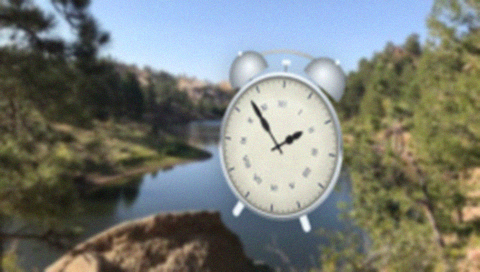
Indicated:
1 h 53 min
